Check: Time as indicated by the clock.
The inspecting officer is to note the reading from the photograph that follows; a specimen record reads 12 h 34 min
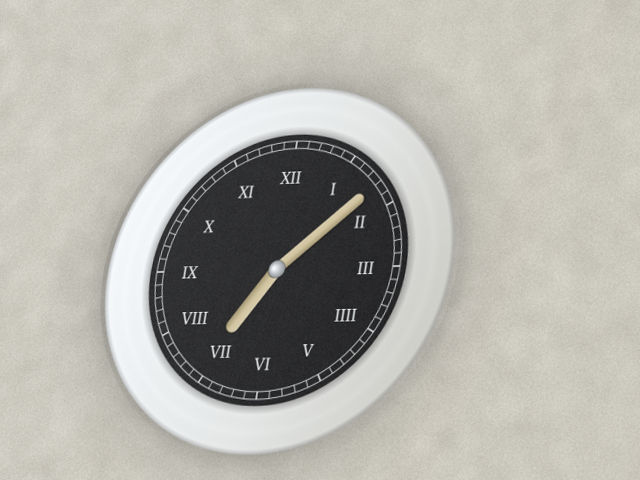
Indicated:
7 h 08 min
